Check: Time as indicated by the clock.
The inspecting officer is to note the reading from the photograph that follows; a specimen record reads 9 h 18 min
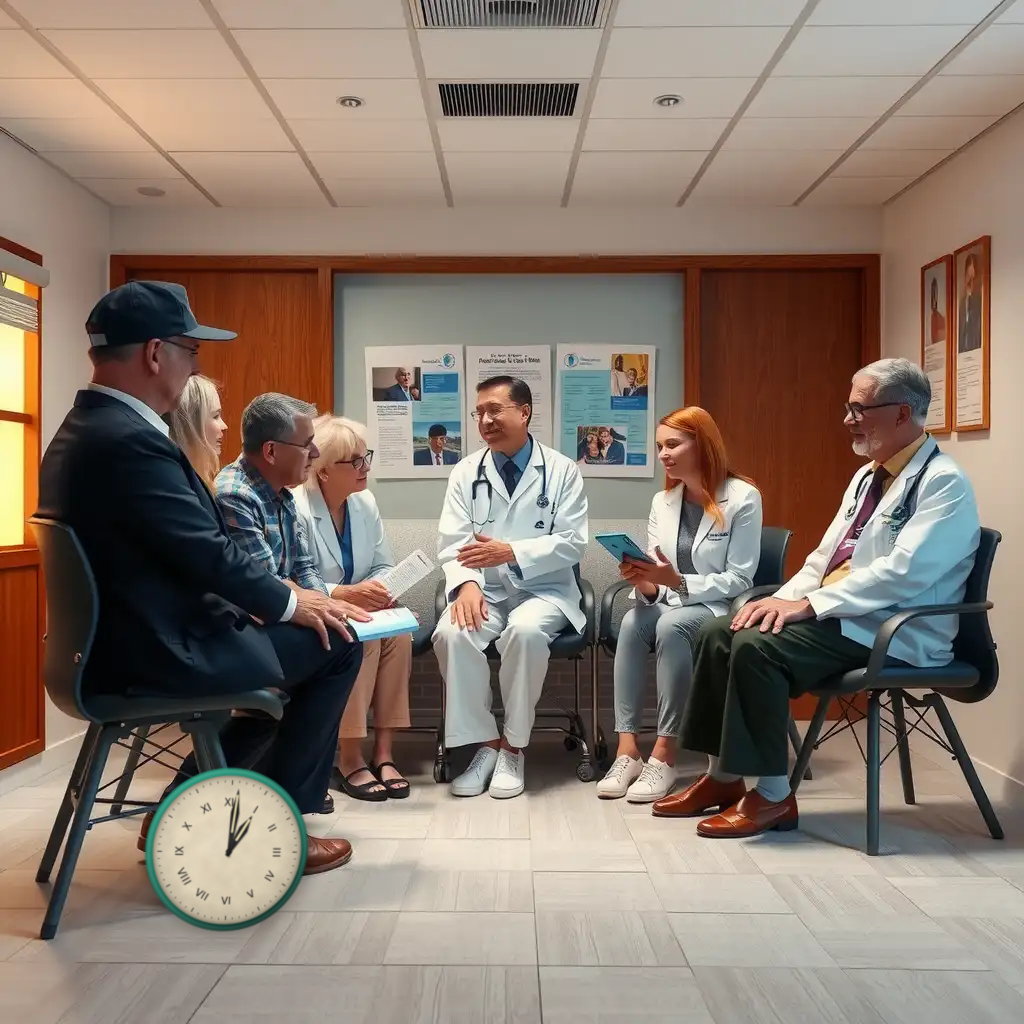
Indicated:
1 h 01 min
